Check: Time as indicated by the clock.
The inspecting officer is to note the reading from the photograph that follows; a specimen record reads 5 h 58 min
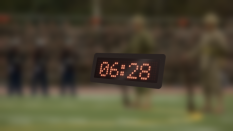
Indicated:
6 h 28 min
